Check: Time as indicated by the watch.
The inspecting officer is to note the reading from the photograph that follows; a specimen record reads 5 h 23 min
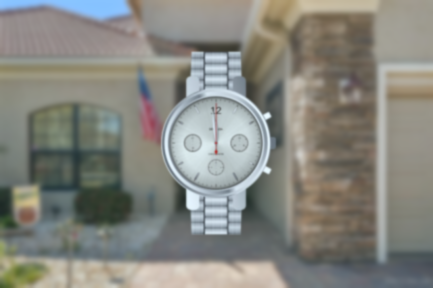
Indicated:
11 h 59 min
